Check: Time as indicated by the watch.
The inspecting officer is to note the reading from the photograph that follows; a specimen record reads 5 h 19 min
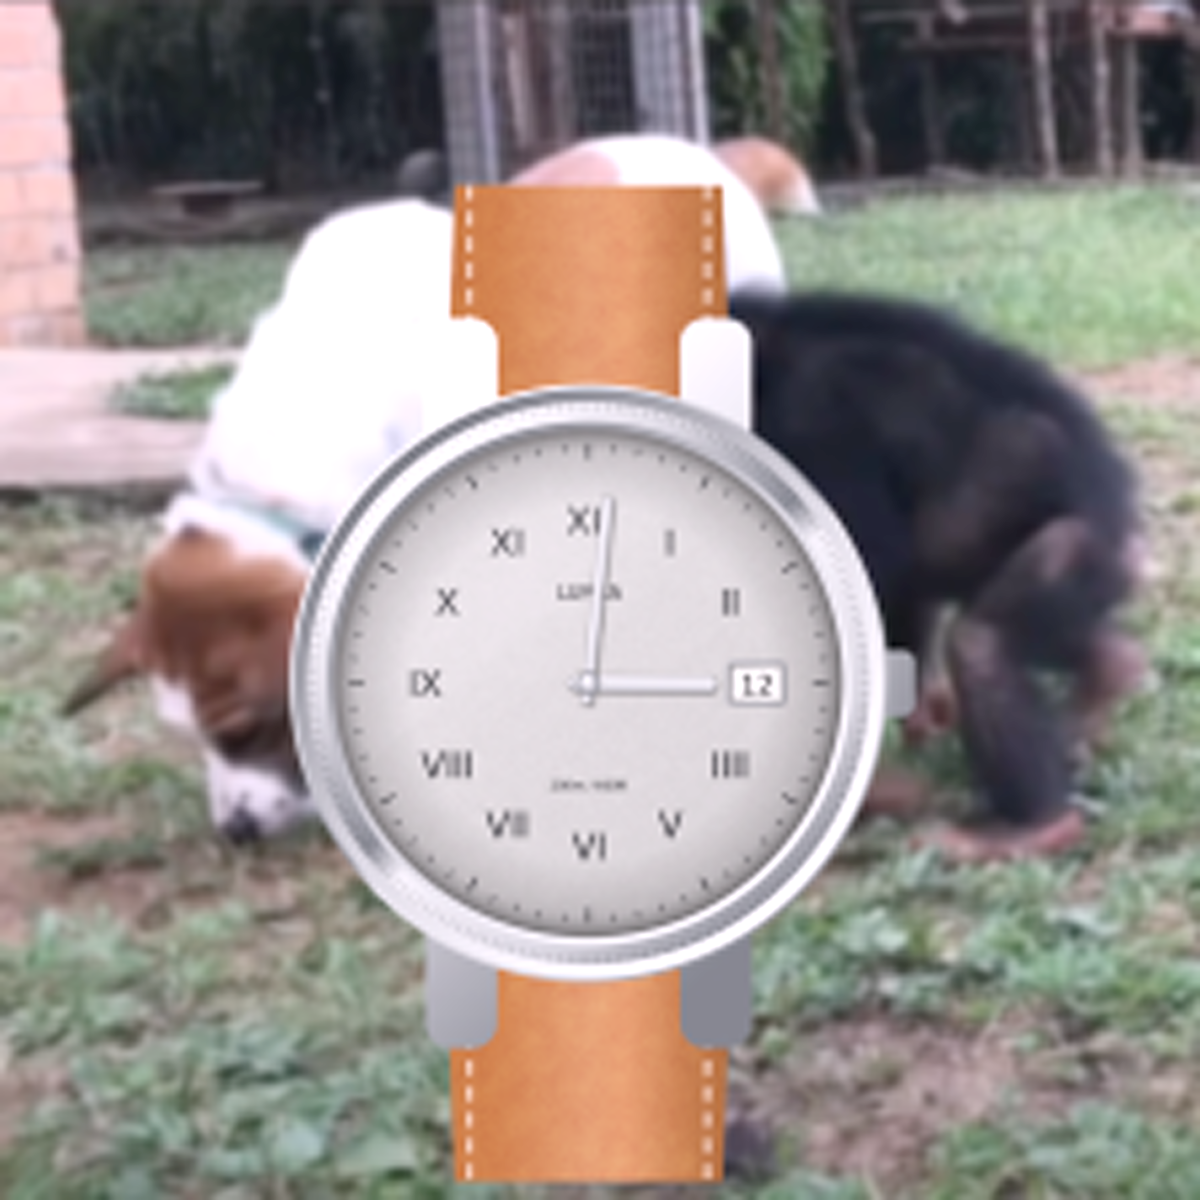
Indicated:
3 h 01 min
